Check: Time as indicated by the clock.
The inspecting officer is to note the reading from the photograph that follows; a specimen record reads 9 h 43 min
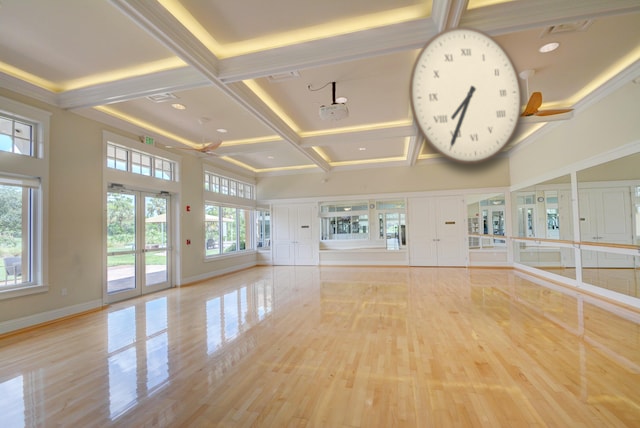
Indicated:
7 h 35 min
